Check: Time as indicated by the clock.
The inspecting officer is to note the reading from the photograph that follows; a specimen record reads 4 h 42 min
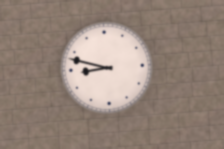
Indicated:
8 h 48 min
